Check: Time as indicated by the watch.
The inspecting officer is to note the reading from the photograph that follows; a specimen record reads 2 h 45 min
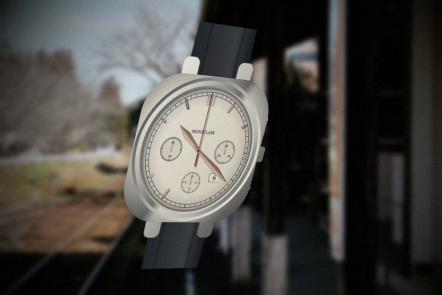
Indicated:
10 h 21 min
